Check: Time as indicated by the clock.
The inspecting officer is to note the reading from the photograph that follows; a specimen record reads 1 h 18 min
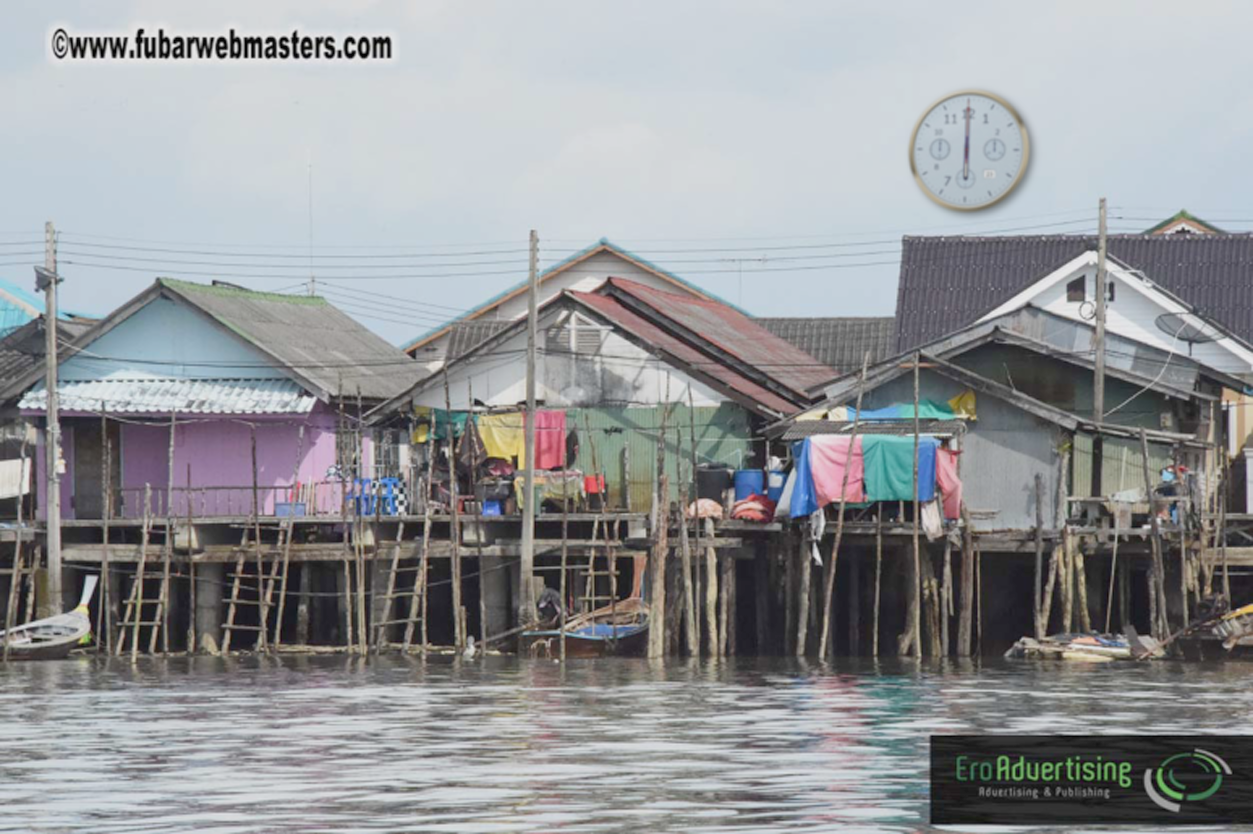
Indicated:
6 h 00 min
